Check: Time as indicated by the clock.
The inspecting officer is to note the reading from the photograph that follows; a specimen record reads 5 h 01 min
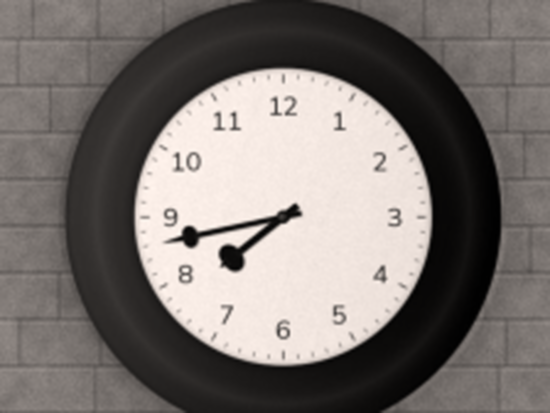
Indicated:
7 h 43 min
